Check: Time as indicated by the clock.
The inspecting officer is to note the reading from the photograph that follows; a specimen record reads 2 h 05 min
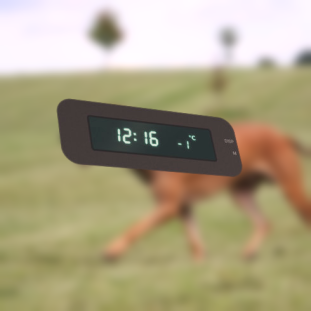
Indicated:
12 h 16 min
